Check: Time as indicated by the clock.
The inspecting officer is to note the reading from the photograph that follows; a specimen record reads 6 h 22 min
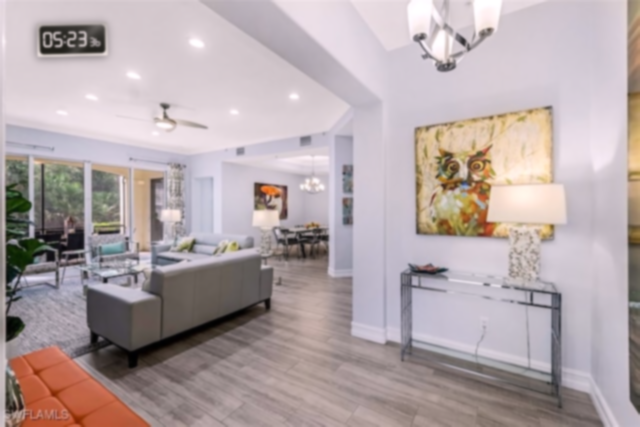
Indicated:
5 h 23 min
